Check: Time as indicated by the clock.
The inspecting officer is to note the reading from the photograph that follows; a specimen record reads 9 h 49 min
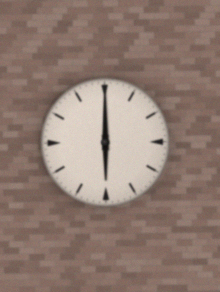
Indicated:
6 h 00 min
